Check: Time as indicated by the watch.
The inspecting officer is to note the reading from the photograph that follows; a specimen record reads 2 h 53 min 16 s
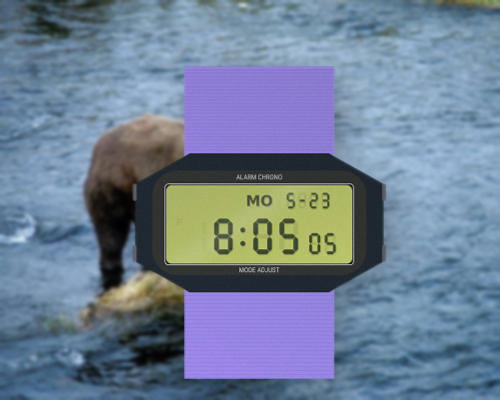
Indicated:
8 h 05 min 05 s
